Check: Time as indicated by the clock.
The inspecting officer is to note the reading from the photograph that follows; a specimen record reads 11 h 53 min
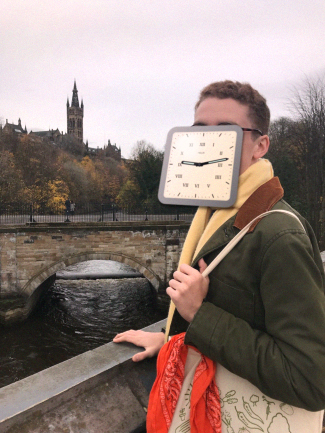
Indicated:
9 h 13 min
